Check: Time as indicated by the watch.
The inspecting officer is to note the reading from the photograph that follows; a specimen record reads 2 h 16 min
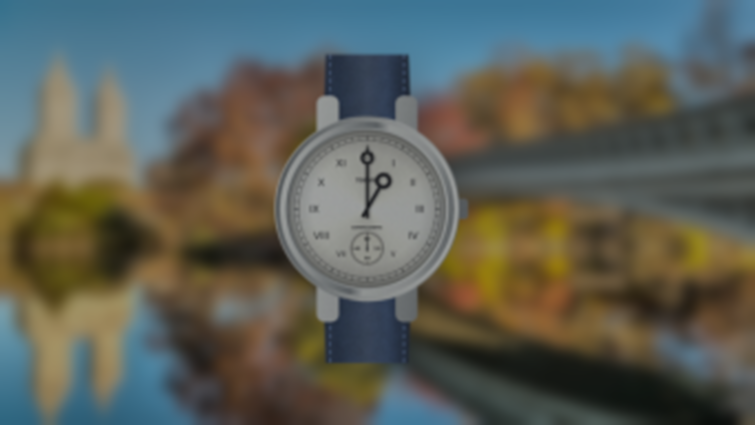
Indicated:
1 h 00 min
